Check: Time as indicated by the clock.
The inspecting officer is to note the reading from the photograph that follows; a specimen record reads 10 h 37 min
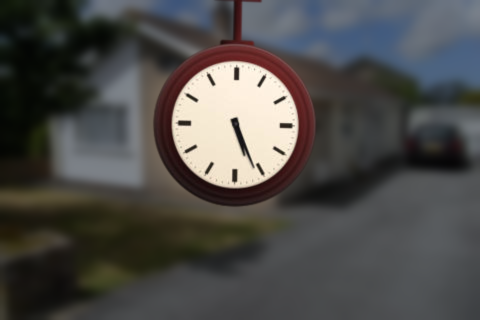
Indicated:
5 h 26 min
